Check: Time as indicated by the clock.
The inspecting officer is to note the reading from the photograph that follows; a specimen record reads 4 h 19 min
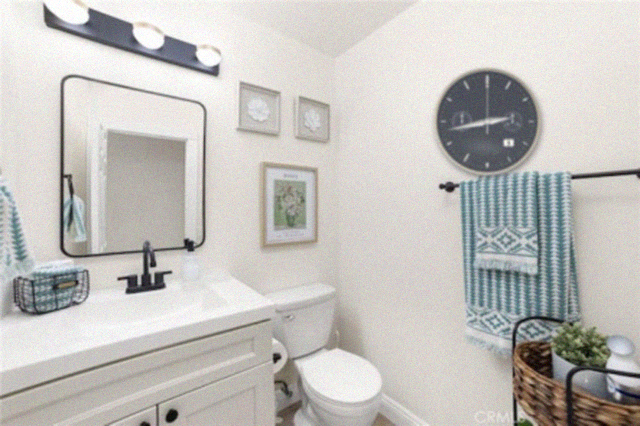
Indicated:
2 h 43 min
